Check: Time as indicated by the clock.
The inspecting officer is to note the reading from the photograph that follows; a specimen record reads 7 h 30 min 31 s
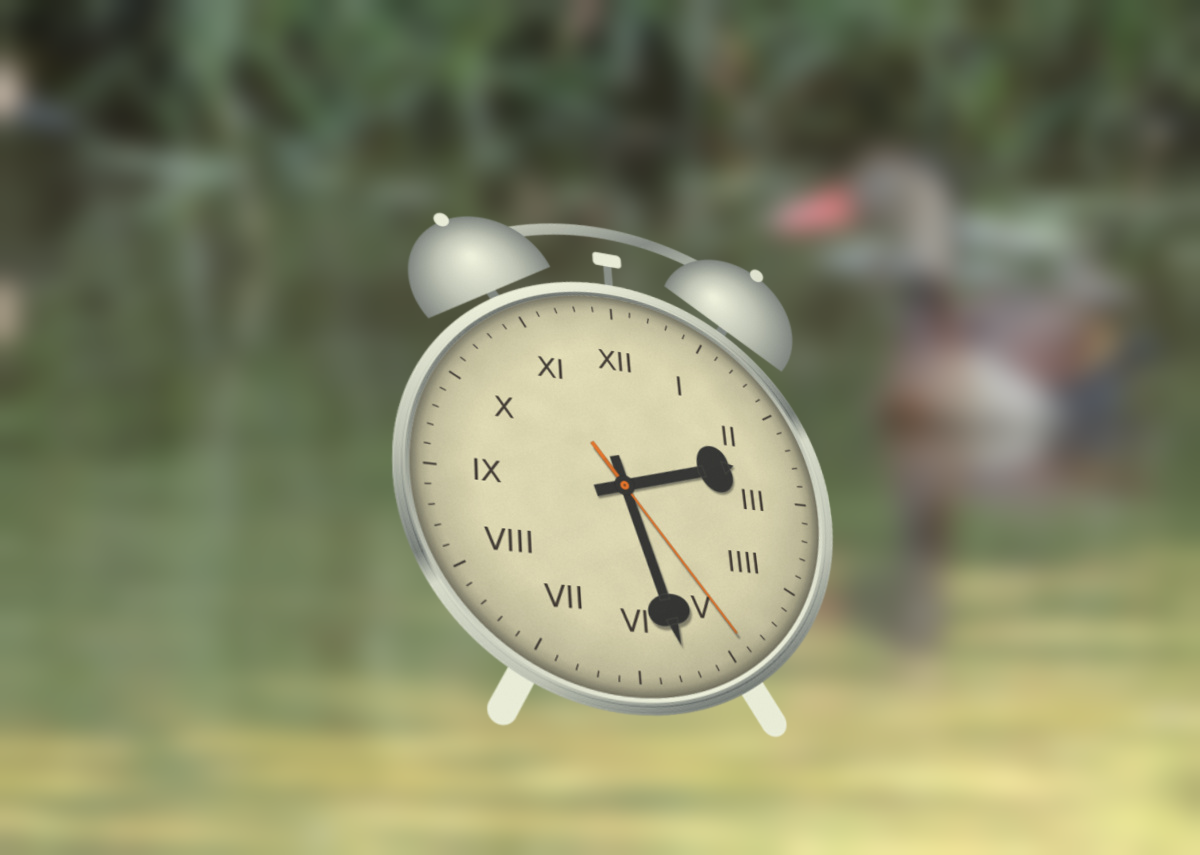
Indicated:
2 h 27 min 24 s
